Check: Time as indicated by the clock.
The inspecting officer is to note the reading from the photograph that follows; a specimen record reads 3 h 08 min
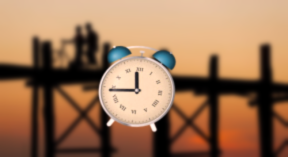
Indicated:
11 h 44 min
